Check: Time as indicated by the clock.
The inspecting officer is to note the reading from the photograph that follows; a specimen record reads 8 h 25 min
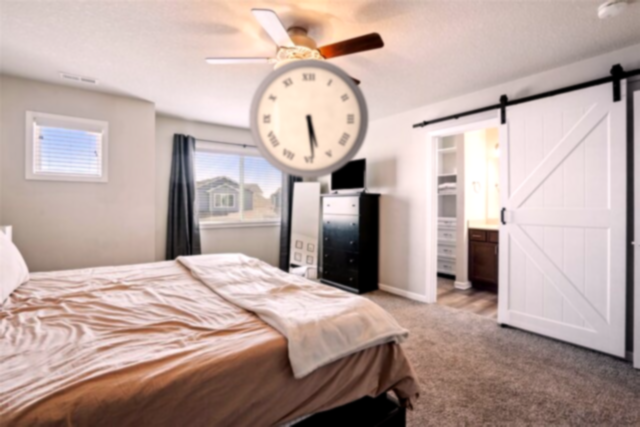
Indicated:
5 h 29 min
